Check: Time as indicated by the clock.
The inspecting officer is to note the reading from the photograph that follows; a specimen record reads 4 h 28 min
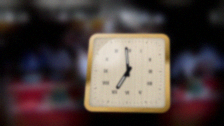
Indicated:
6 h 59 min
